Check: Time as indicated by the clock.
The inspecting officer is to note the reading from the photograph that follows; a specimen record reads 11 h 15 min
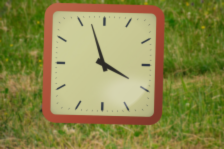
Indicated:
3 h 57 min
